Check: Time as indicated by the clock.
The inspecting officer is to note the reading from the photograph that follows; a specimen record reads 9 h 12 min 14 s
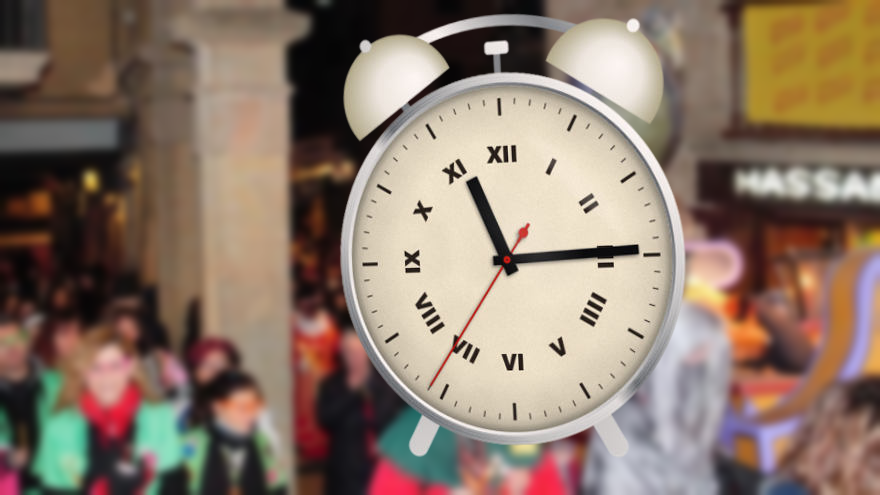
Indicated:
11 h 14 min 36 s
